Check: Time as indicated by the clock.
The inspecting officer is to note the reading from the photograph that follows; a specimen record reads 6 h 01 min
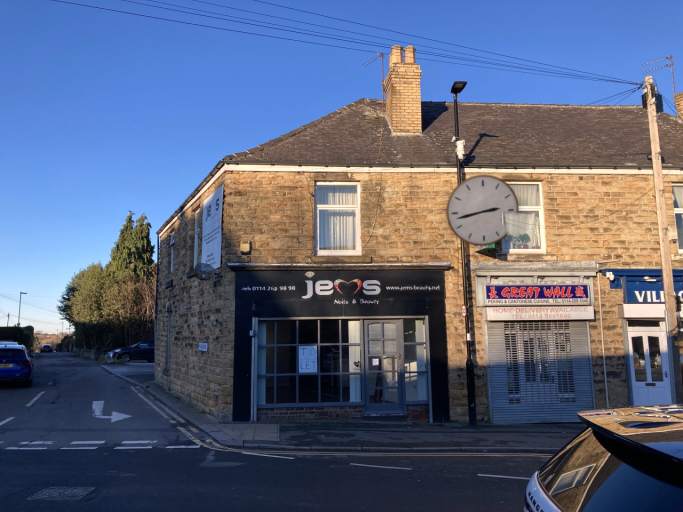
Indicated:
2 h 43 min
